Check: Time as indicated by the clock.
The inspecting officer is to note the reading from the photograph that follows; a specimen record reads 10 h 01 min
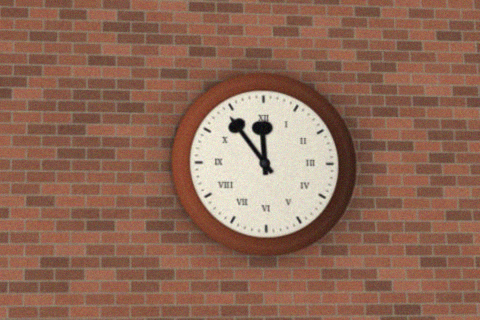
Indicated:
11 h 54 min
